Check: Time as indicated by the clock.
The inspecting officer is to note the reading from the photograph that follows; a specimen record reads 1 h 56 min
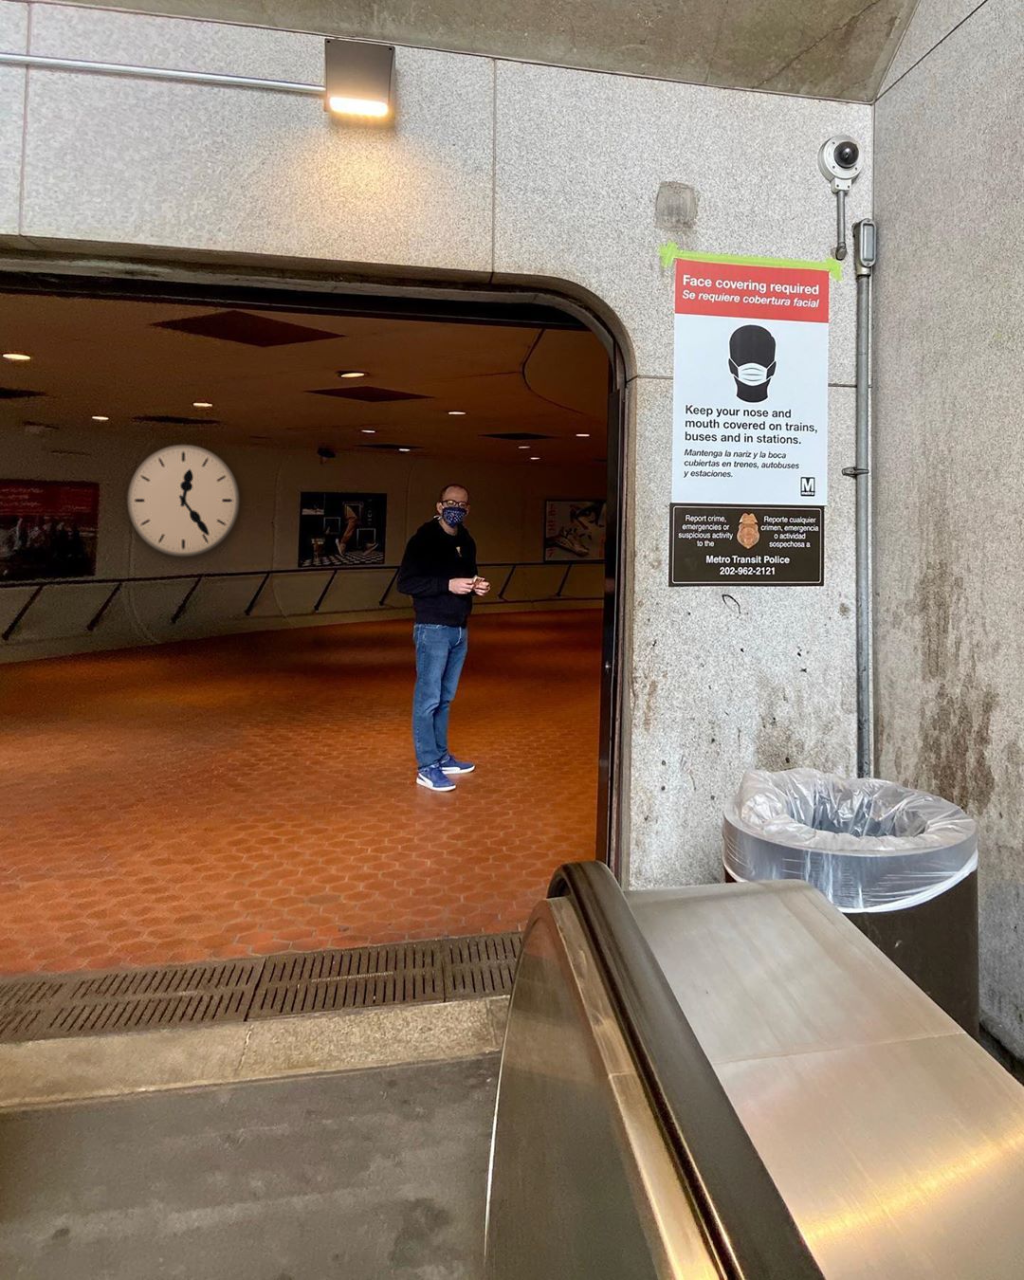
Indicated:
12 h 24 min
